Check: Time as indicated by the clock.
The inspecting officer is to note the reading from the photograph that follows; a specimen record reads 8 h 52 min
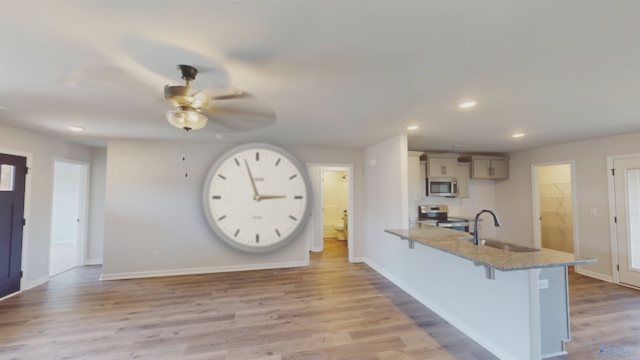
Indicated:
2 h 57 min
